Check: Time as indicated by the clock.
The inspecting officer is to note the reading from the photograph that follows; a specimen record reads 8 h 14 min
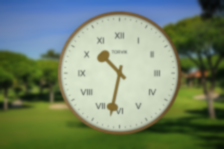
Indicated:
10 h 32 min
